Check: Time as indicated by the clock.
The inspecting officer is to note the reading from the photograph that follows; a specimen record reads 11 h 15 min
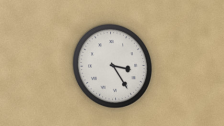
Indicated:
3 h 25 min
